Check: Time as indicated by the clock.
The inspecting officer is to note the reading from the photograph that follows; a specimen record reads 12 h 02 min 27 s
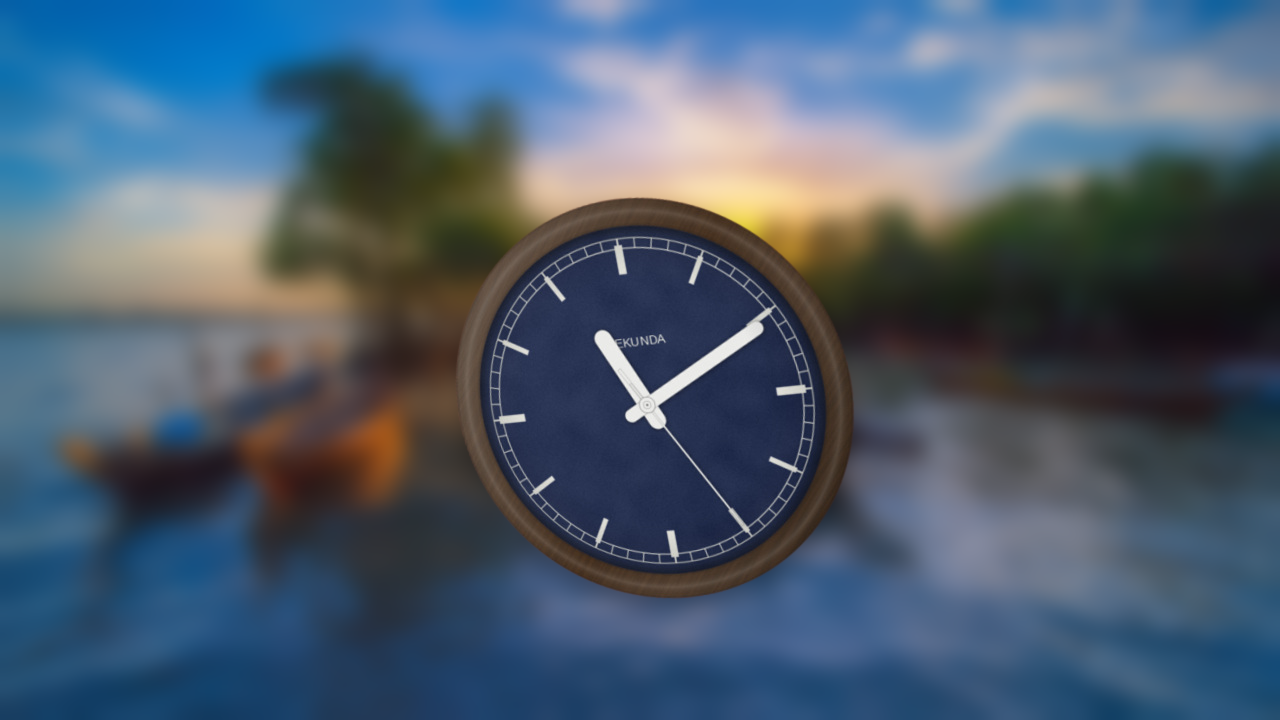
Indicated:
11 h 10 min 25 s
